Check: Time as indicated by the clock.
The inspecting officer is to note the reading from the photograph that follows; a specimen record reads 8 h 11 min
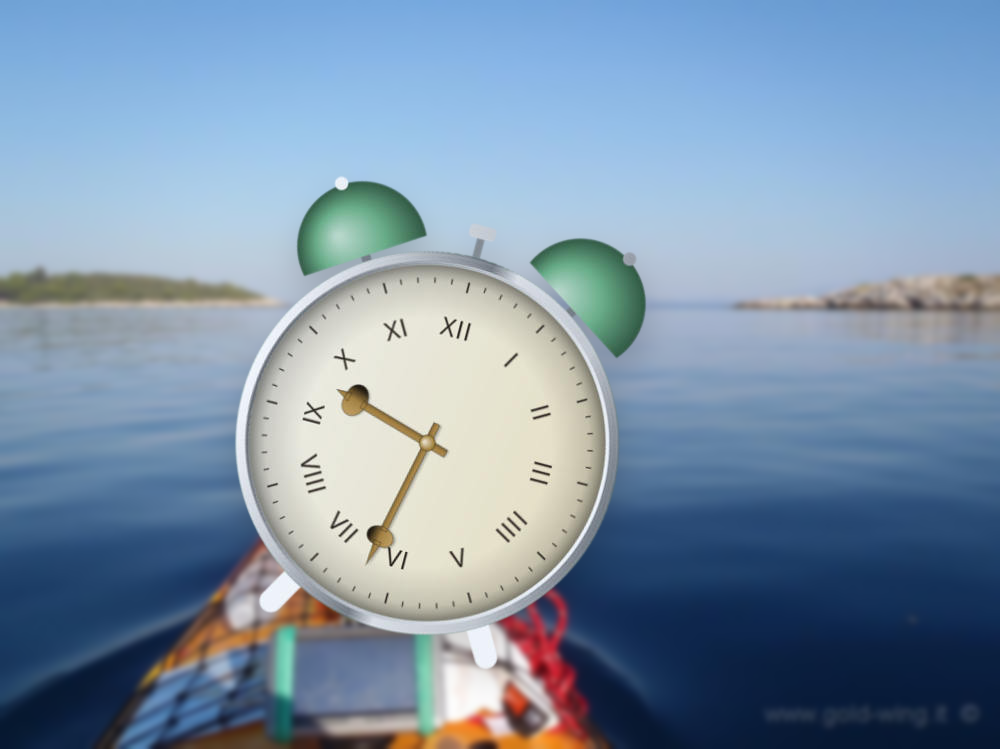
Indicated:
9 h 32 min
